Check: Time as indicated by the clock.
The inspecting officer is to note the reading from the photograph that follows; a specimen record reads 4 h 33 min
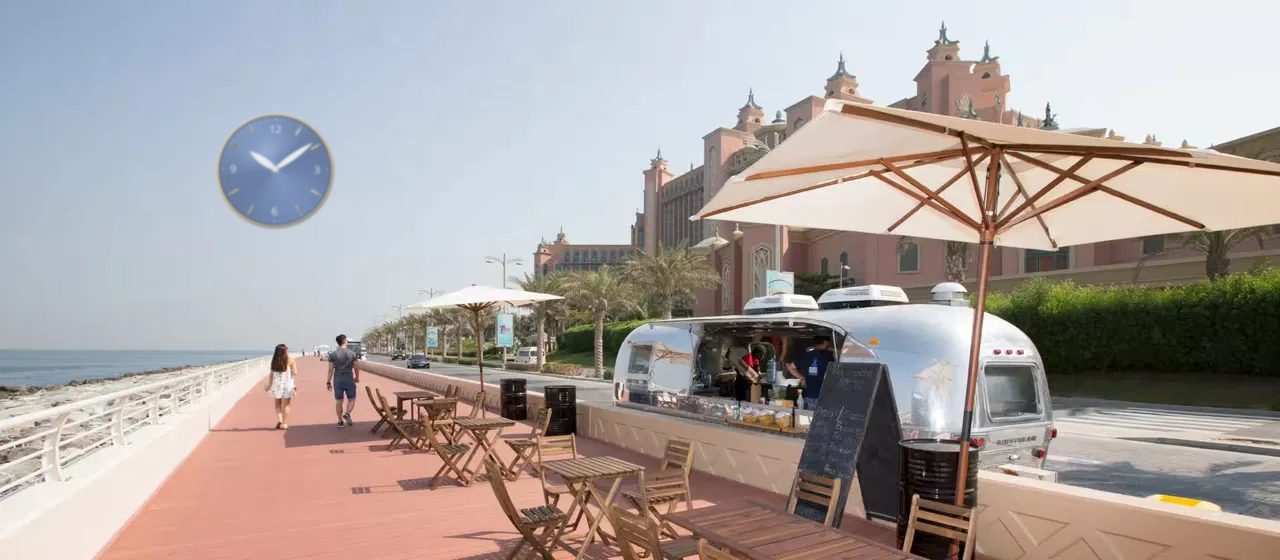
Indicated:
10 h 09 min
